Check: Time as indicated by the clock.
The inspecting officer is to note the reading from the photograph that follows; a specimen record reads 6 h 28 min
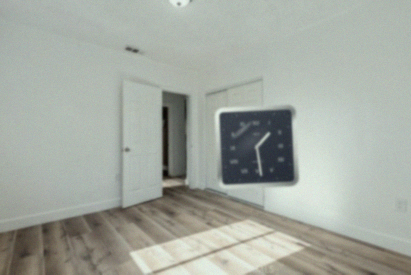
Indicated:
1 h 29 min
